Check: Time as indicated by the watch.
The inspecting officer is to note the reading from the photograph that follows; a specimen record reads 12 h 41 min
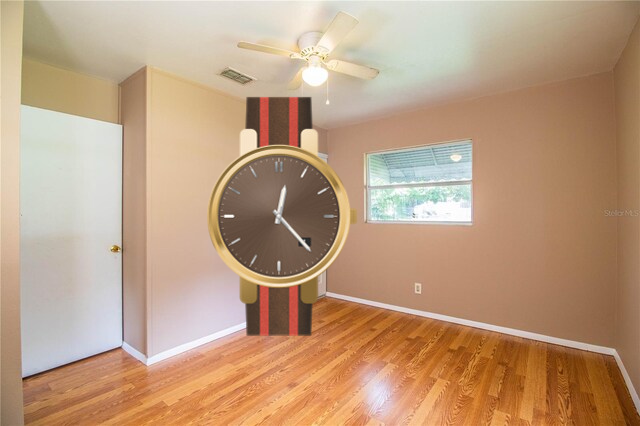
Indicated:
12 h 23 min
